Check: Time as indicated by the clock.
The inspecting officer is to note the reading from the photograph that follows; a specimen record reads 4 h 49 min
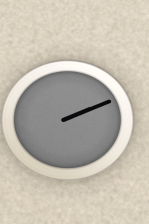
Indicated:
2 h 11 min
